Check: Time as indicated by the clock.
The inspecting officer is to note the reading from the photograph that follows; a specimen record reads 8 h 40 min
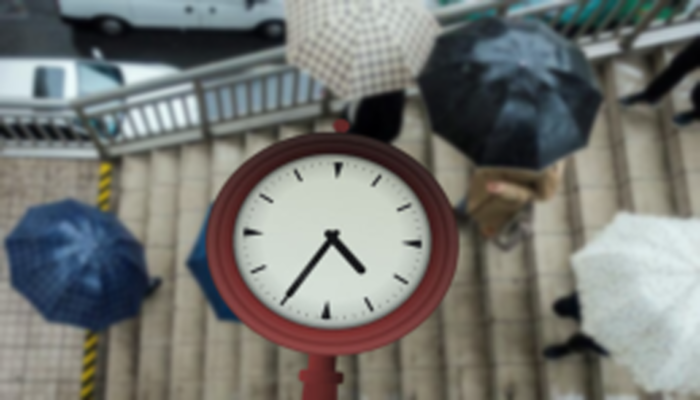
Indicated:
4 h 35 min
